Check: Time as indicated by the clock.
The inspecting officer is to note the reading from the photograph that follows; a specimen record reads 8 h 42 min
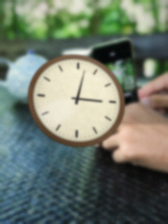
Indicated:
3 h 02 min
